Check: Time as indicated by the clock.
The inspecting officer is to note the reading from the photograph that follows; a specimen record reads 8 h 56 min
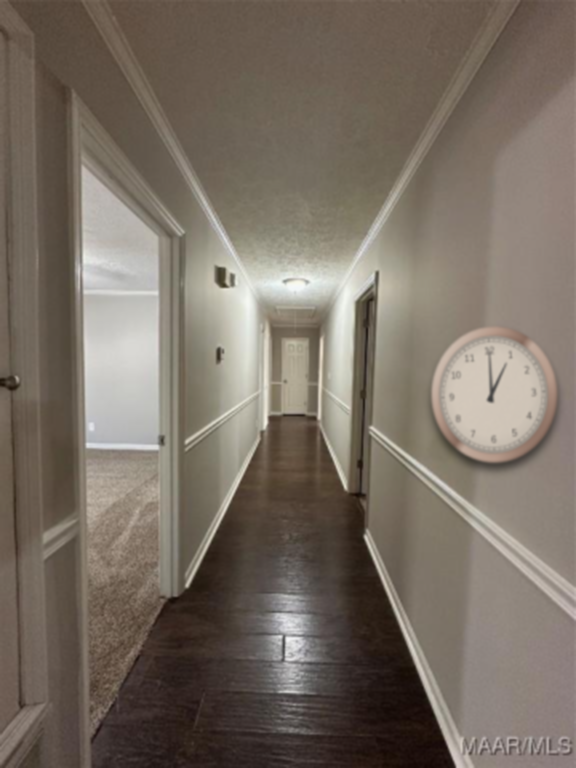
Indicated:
1 h 00 min
